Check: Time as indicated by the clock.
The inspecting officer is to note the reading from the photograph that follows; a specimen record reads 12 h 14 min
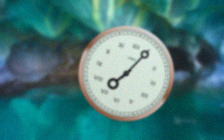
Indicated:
7 h 04 min
